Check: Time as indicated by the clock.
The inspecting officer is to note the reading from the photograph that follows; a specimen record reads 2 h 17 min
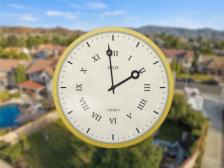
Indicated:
1 h 59 min
